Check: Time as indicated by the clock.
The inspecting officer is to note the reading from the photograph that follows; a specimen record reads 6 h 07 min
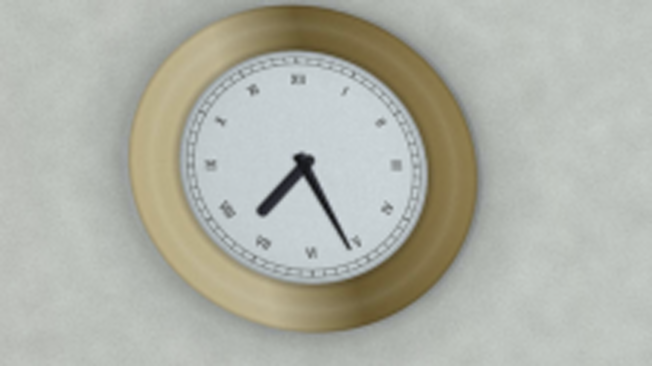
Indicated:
7 h 26 min
